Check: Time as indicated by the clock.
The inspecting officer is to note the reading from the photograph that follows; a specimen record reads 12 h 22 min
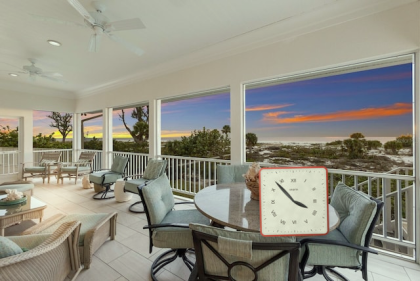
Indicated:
3 h 53 min
